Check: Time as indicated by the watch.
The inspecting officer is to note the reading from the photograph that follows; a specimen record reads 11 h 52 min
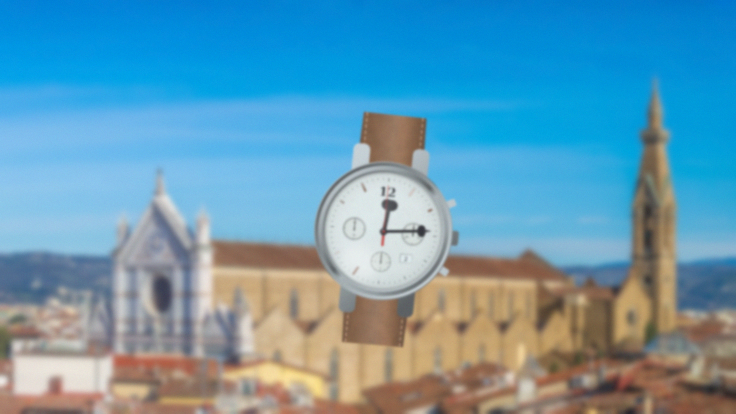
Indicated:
12 h 14 min
